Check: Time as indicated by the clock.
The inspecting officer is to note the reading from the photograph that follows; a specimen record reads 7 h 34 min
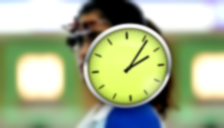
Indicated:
2 h 06 min
